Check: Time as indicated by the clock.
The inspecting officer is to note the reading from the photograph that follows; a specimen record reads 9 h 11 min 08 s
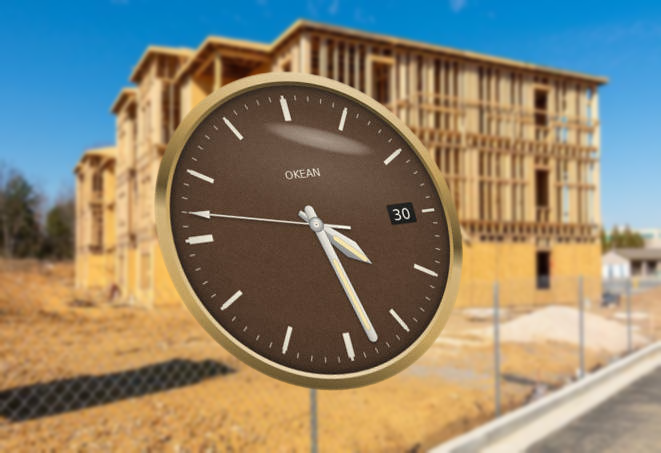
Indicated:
4 h 27 min 47 s
